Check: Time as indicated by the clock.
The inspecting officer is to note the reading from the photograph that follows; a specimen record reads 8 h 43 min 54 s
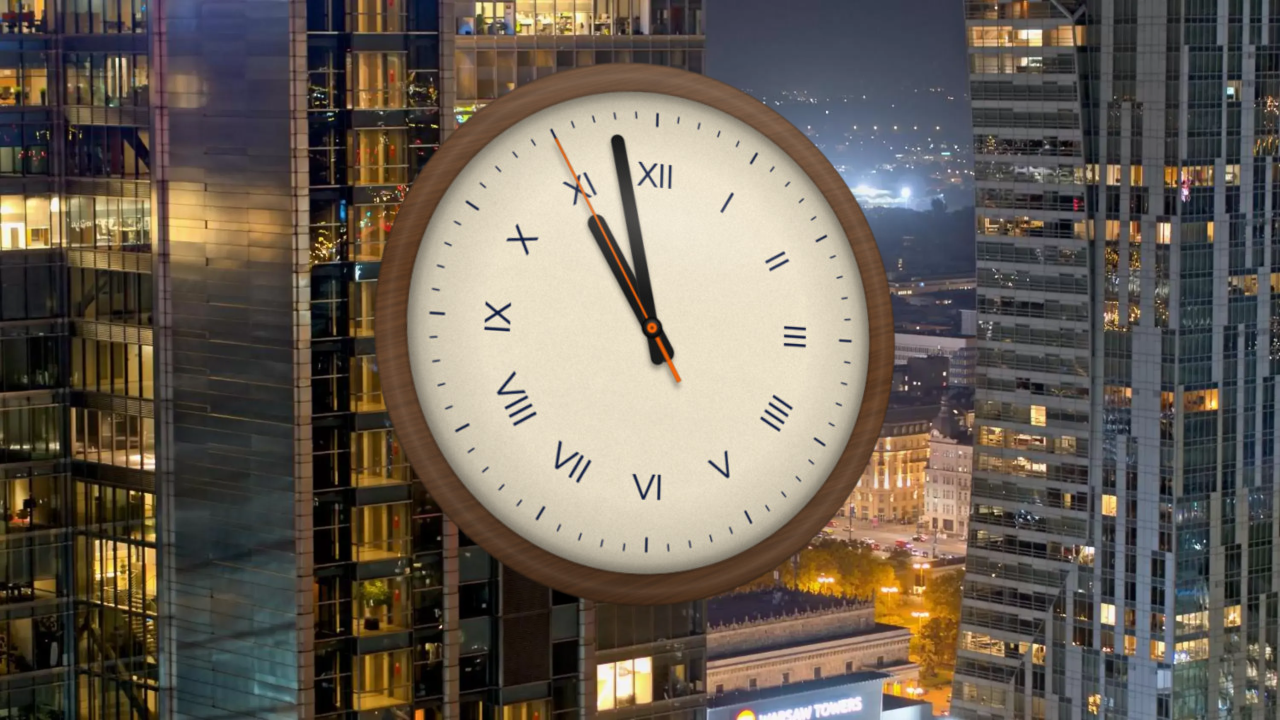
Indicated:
10 h 57 min 55 s
